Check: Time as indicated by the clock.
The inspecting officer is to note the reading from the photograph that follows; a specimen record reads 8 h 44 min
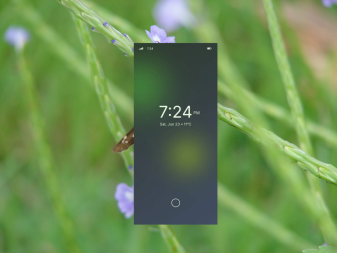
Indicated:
7 h 24 min
